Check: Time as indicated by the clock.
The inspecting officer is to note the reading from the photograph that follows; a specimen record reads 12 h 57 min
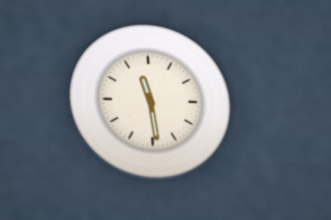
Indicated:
11 h 29 min
